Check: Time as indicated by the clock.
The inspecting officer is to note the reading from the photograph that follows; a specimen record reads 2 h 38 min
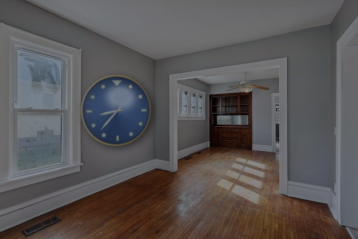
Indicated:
8 h 37 min
